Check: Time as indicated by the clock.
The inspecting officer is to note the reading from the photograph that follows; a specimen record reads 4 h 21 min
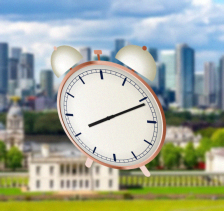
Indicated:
8 h 11 min
